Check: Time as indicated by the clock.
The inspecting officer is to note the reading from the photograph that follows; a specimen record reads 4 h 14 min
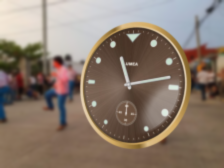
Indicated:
11 h 13 min
